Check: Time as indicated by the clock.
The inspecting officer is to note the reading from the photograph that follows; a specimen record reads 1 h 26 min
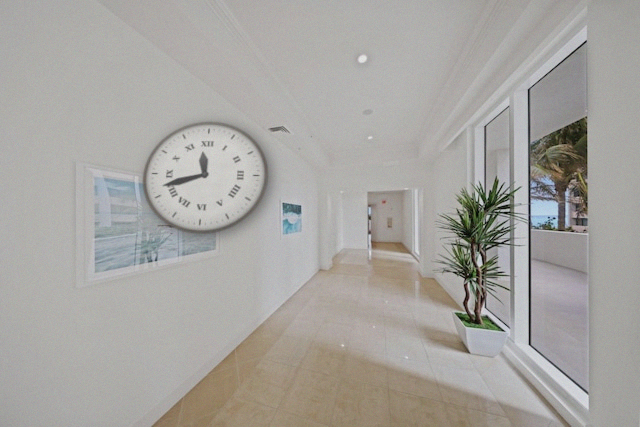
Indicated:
11 h 42 min
